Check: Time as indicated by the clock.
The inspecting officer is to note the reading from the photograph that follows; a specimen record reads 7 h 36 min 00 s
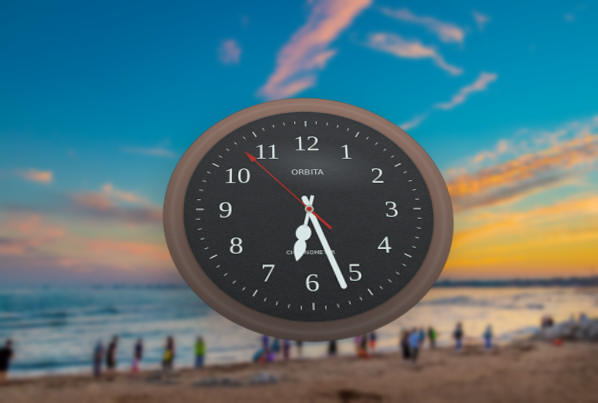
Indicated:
6 h 26 min 53 s
